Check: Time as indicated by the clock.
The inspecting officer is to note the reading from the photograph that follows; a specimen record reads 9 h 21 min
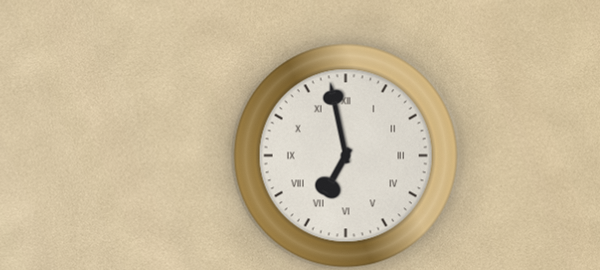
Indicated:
6 h 58 min
